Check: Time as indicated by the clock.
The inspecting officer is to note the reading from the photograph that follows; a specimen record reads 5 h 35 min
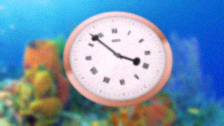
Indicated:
3 h 53 min
